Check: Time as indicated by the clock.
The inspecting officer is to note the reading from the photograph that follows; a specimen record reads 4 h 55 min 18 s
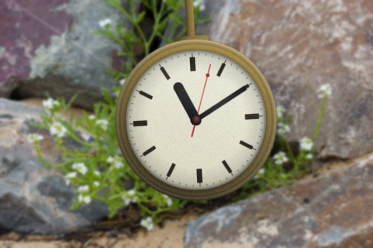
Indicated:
11 h 10 min 03 s
